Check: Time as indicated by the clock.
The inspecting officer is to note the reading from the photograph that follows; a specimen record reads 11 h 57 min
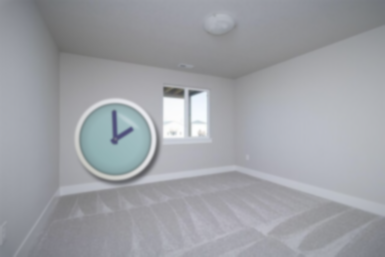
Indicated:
2 h 00 min
